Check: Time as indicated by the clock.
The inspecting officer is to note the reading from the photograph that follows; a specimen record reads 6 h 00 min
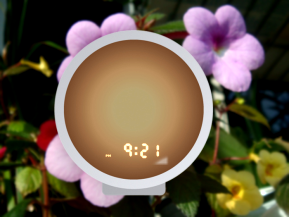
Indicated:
9 h 21 min
